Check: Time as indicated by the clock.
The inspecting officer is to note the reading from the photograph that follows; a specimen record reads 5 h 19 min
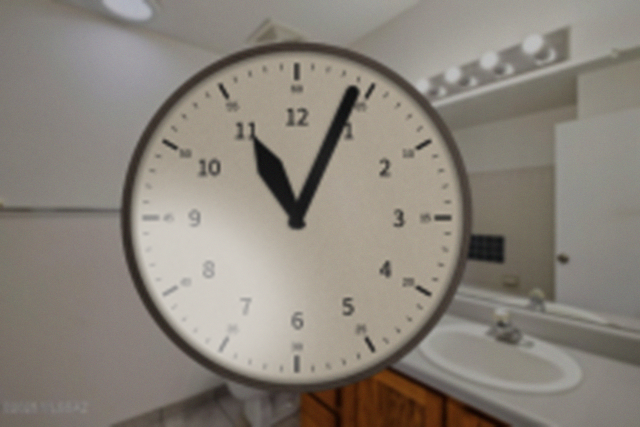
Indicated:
11 h 04 min
